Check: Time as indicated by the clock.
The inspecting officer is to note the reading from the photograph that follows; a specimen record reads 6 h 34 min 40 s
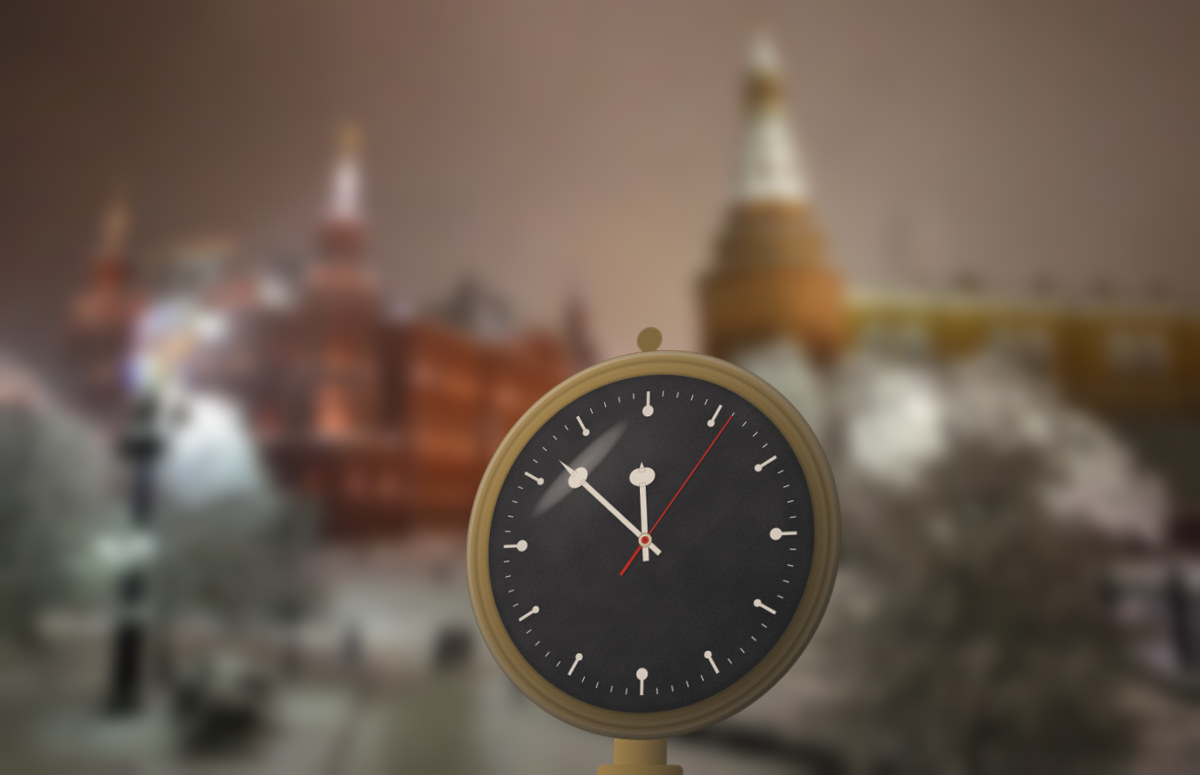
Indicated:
11 h 52 min 06 s
